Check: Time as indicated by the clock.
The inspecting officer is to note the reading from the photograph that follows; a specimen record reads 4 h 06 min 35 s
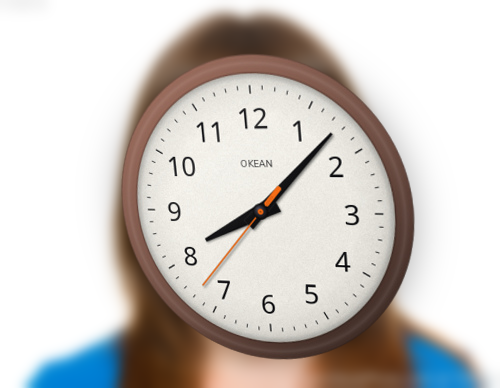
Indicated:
8 h 07 min 37 s
